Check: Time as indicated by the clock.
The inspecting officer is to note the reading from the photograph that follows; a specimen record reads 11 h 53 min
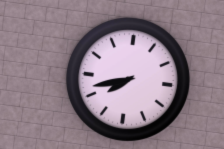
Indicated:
7 h 42 min
